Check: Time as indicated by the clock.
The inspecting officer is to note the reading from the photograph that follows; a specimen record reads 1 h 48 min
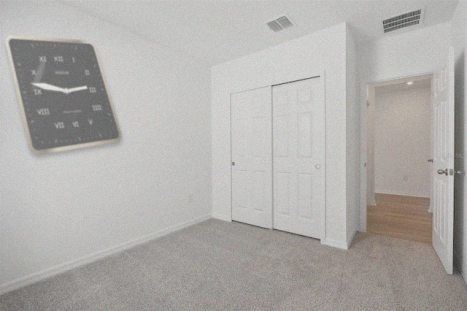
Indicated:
2 h 47 min
